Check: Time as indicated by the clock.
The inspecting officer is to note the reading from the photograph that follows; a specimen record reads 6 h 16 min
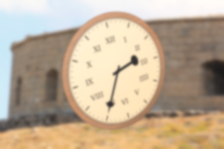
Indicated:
2 h 35 min
